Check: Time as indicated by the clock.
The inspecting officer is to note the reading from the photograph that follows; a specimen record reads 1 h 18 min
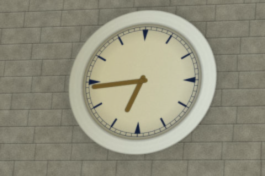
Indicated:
6 h 44 min
